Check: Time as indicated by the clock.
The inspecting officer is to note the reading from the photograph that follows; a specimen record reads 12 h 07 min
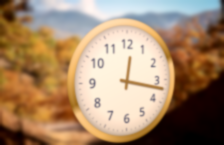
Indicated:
12 h 17 min
